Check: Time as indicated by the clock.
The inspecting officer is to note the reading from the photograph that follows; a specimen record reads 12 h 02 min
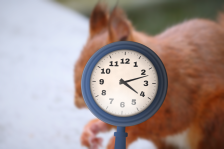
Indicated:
4 h 12 min
